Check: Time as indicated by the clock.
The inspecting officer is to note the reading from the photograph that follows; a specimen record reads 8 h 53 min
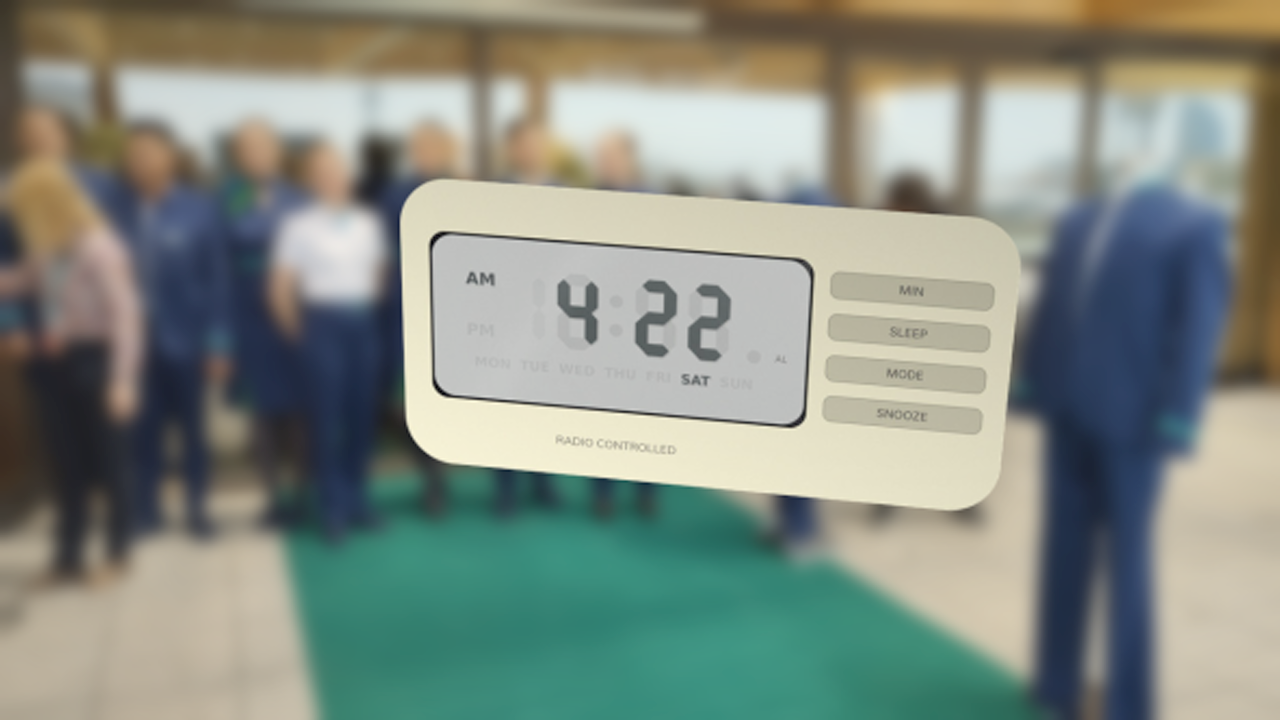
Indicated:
4 h 22 min
